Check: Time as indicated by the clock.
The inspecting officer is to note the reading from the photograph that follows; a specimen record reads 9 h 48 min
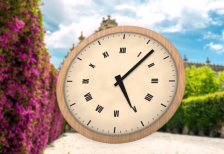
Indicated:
5 h 07 min
